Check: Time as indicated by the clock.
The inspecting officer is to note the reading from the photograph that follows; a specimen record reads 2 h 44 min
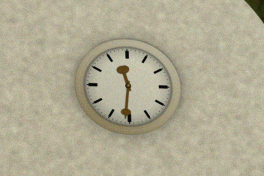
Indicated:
11 h 31 min
